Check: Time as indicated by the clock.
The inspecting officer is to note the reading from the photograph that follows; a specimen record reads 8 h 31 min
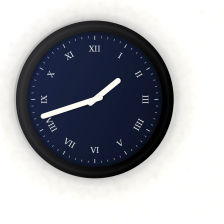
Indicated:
1 h 42 min
